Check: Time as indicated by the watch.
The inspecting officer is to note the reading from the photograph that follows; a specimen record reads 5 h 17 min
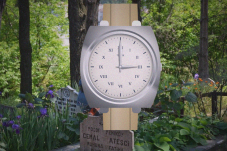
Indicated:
3 h 00 min
